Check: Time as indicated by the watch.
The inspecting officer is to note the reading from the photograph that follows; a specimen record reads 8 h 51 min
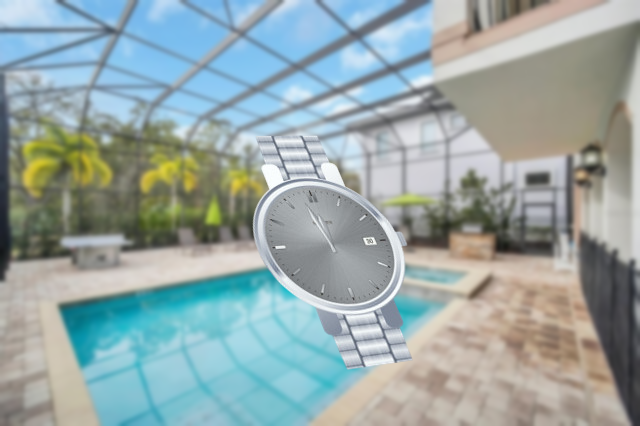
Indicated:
11 h 58 min
